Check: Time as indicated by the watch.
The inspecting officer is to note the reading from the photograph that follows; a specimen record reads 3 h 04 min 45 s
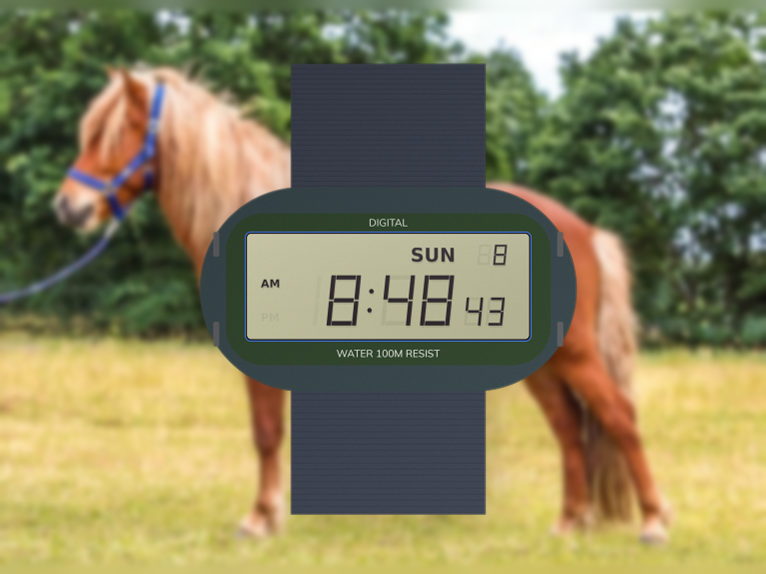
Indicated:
8 h 48 min 43 s
